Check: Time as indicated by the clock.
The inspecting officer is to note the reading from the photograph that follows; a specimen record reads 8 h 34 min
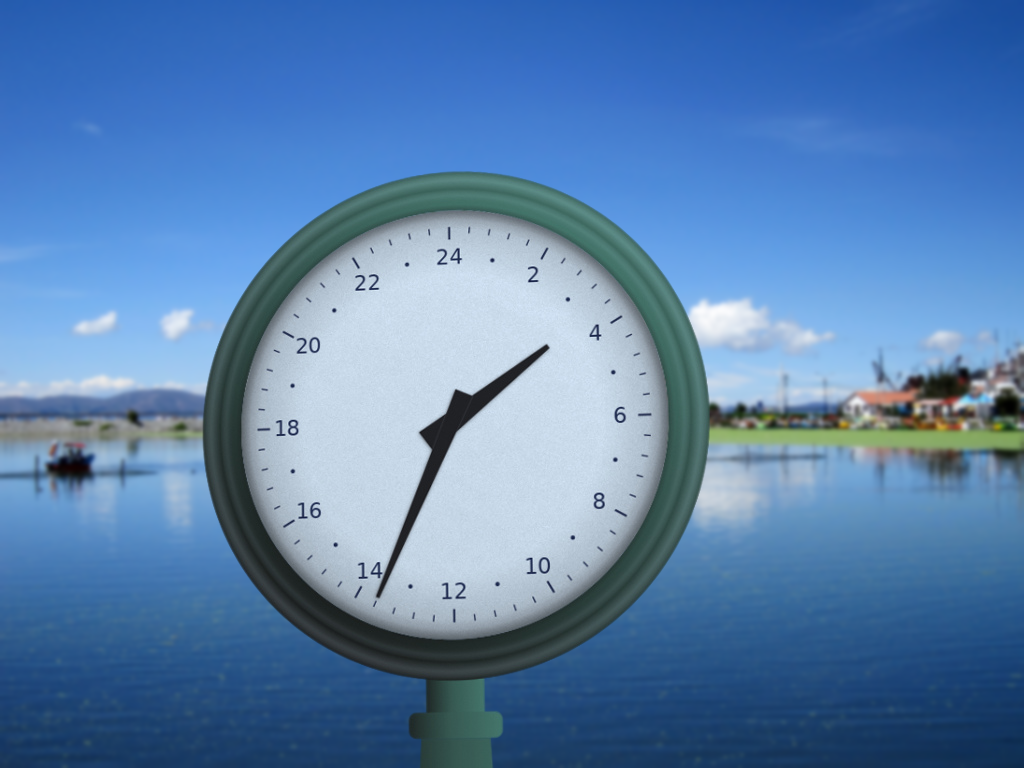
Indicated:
3 h 34 min
